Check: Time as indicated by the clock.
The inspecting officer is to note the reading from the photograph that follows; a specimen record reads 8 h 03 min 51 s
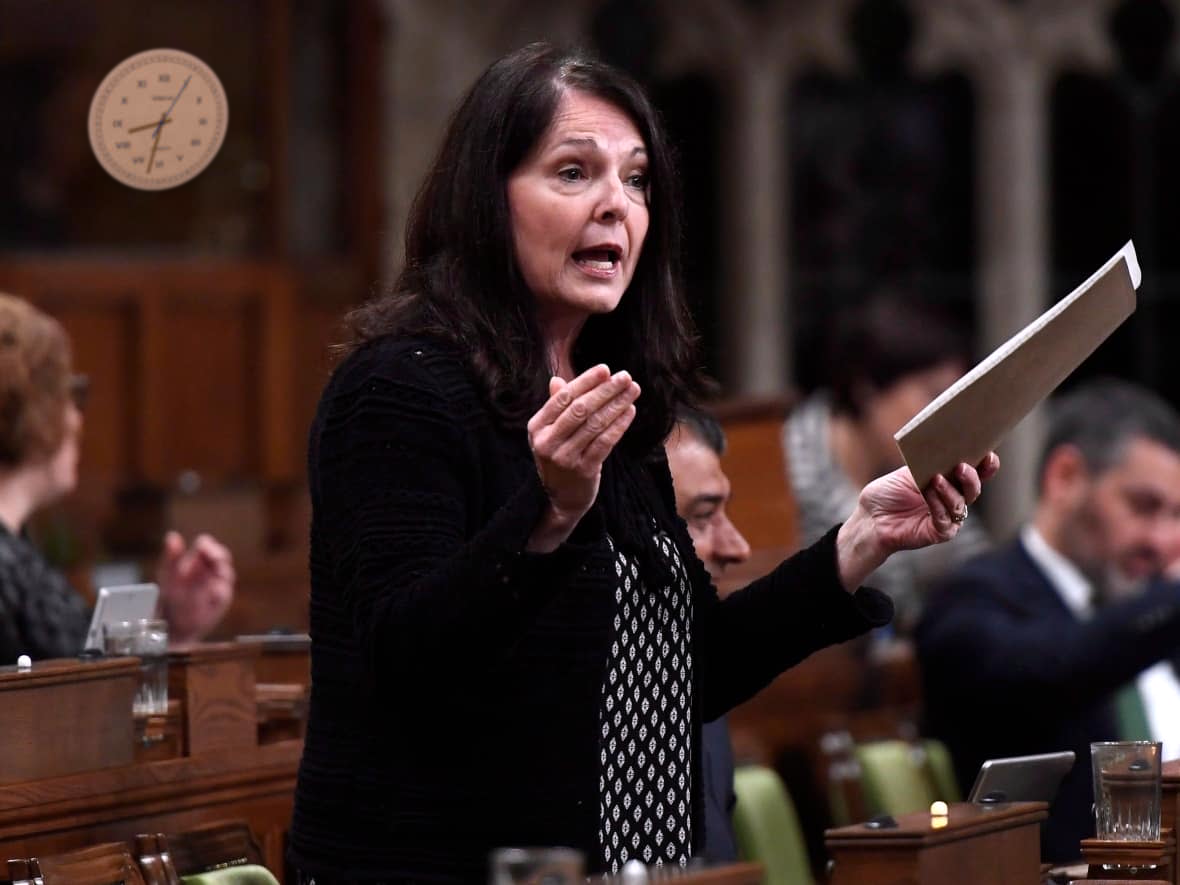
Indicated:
8 h 32 min 05 s
